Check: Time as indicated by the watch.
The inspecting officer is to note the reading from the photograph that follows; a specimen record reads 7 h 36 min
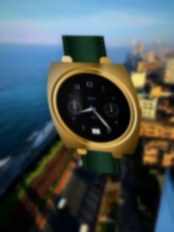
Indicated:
8 h 24 min
